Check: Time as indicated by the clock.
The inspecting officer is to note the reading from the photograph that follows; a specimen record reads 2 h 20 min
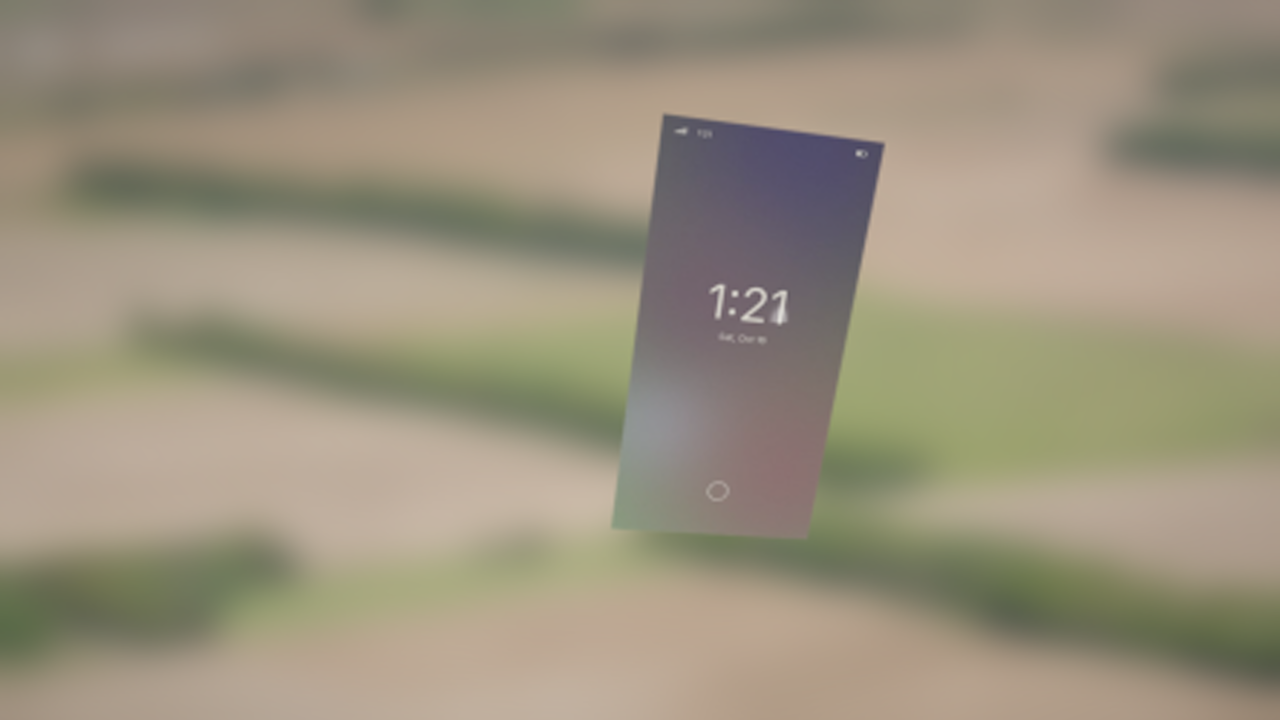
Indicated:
1 h 21 min
